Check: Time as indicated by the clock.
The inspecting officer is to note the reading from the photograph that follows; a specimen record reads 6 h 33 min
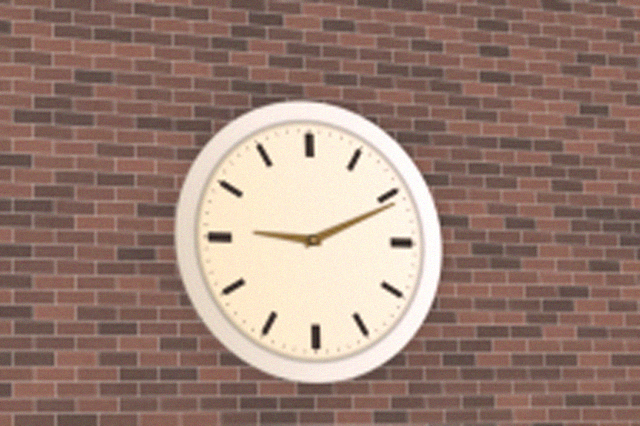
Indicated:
9 h 11 min
